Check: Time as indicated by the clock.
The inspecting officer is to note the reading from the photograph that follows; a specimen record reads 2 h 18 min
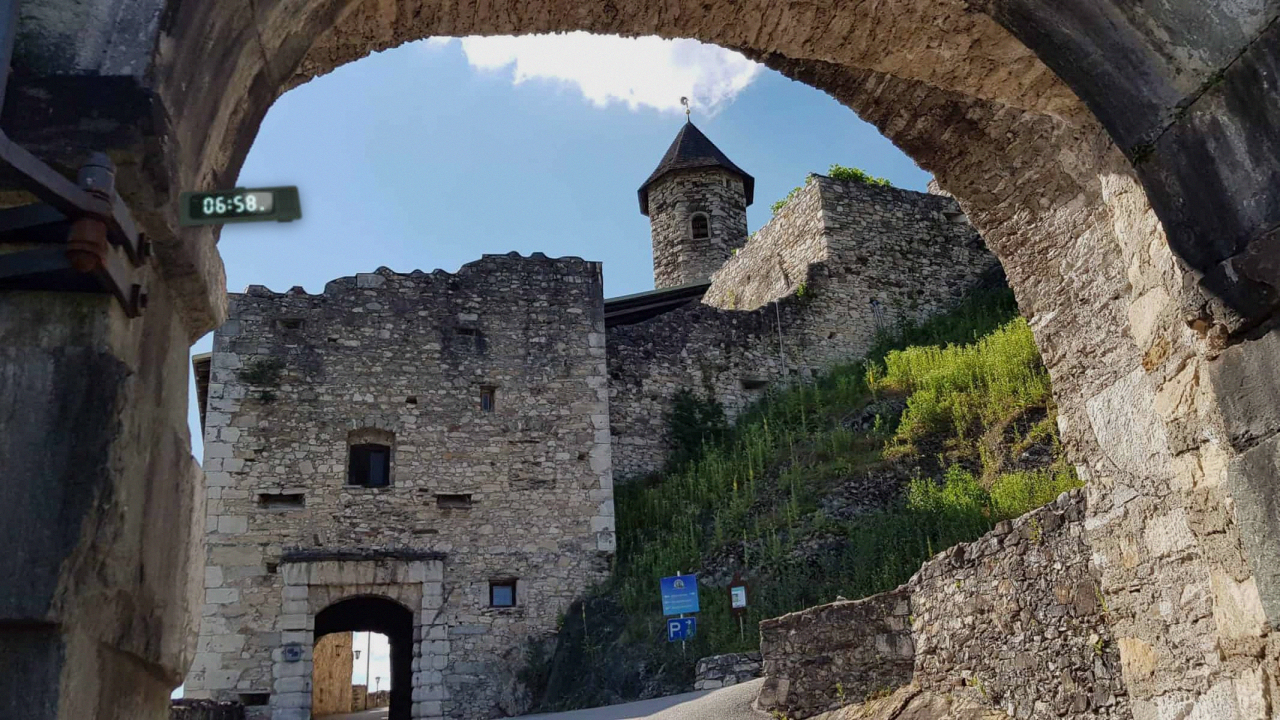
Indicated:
6 h 58 min
